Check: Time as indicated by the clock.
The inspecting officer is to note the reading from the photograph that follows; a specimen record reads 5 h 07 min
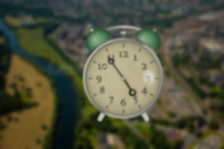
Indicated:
4 h 54 min
